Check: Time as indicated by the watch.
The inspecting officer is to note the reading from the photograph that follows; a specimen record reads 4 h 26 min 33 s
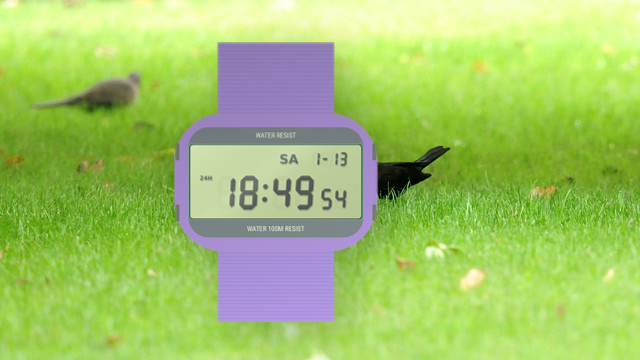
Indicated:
18 h 49 min 54 s
